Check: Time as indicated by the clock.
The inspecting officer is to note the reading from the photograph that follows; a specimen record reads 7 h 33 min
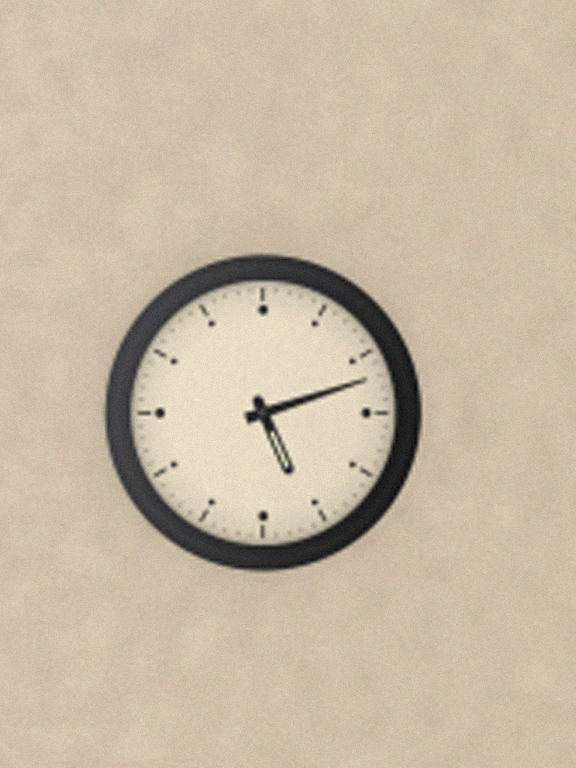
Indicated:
5 h 12 min
